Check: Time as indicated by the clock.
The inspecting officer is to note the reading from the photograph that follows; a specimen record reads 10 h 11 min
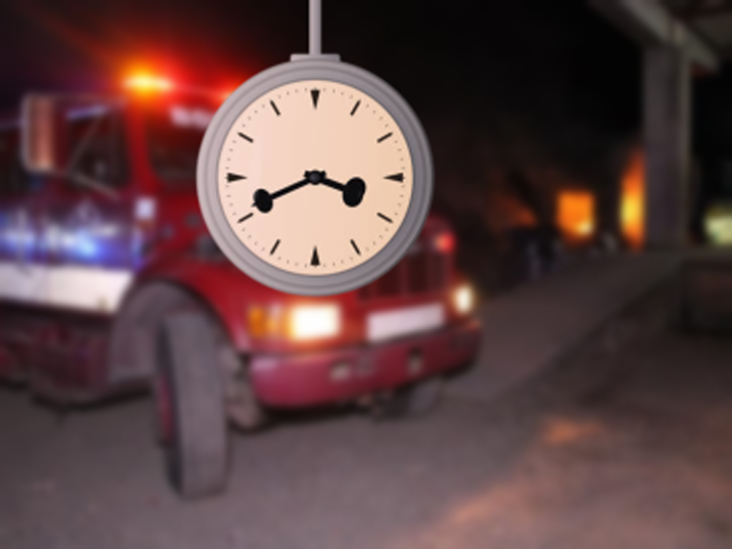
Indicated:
3 h 41 min
